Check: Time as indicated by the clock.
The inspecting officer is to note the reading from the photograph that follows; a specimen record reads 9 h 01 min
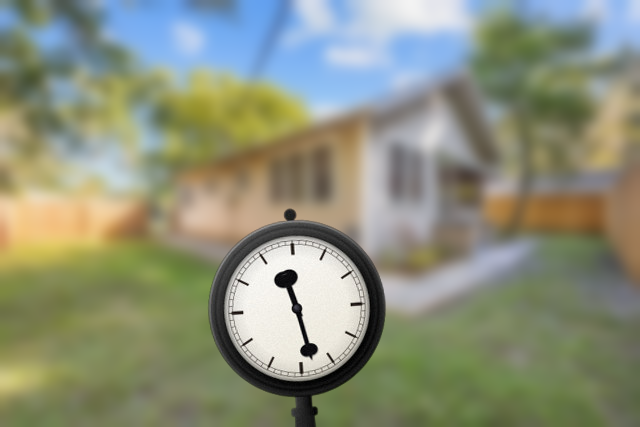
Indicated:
11 h 28 min
